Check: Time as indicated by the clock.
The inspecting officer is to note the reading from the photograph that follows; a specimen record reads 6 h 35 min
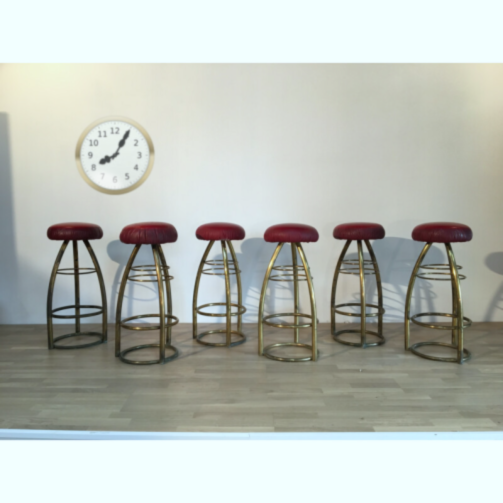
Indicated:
8 h 05 min
